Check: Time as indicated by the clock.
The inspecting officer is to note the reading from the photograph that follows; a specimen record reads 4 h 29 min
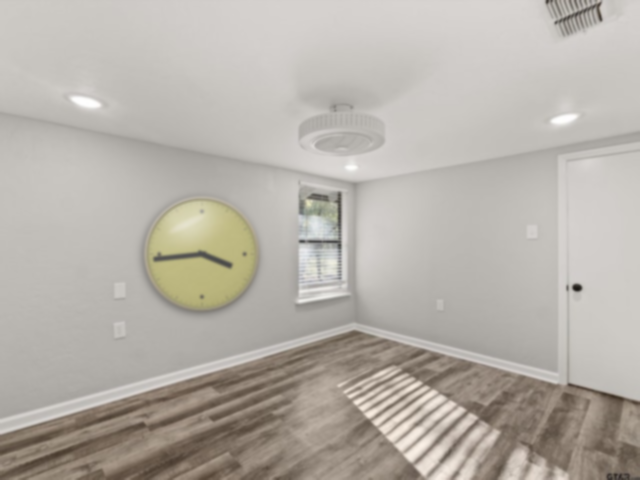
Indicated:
3 h 44 min
